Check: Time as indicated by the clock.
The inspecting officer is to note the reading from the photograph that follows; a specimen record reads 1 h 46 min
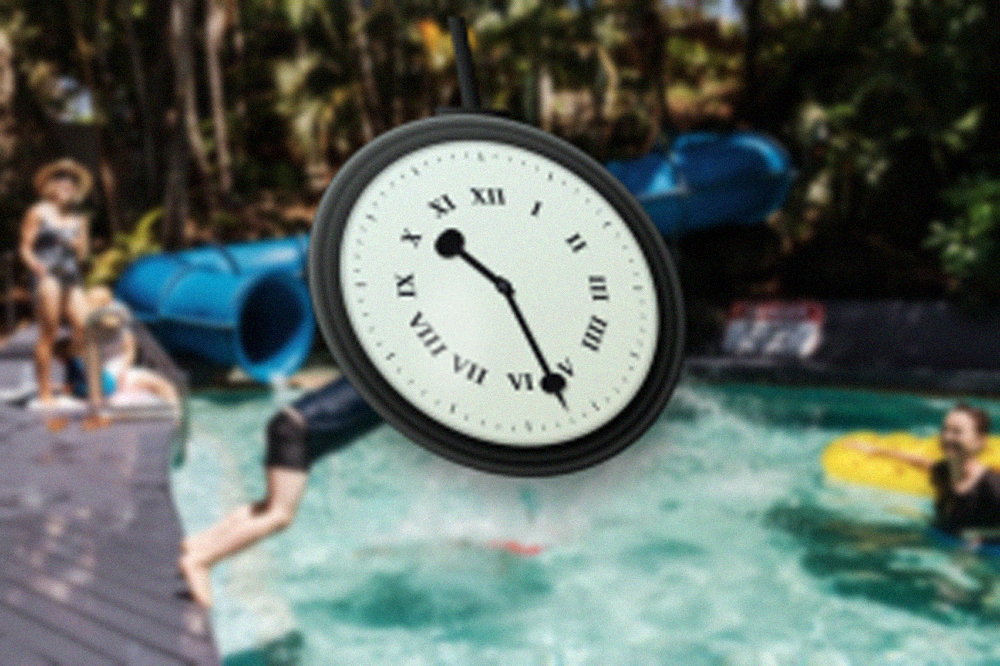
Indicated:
10 h 27 min
